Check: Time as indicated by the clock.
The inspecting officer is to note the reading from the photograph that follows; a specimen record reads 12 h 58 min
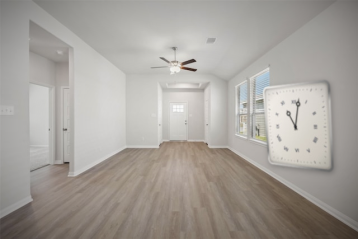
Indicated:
11 h 02 min
